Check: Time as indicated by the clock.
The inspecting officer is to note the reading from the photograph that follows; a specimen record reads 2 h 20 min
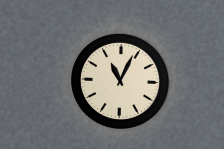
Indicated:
11 h 04 min
